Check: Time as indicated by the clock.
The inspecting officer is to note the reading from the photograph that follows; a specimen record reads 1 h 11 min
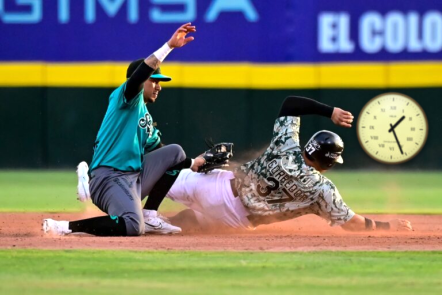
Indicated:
1 h 26 min
